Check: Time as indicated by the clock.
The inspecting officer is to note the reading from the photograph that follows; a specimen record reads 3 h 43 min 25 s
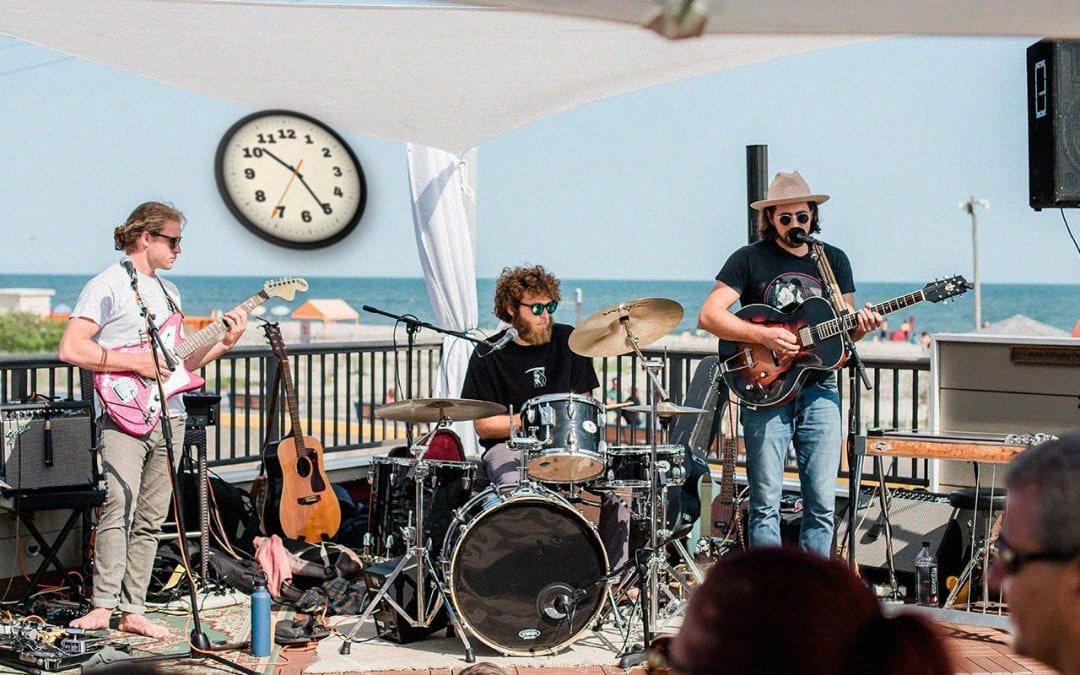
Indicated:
10 h 25 min 36 s
